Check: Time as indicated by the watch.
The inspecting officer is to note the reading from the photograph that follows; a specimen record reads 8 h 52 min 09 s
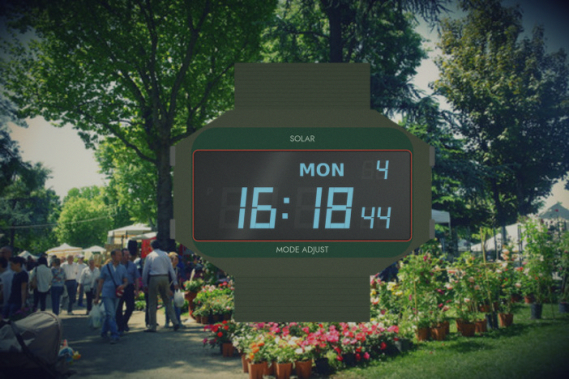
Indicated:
16 h 18 min 44 s
